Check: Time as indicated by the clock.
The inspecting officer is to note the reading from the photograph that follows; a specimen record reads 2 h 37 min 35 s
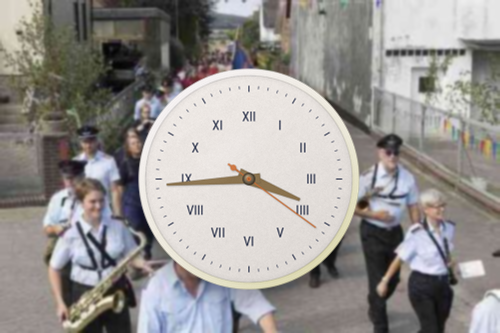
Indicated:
3 h 44 min 21 s
